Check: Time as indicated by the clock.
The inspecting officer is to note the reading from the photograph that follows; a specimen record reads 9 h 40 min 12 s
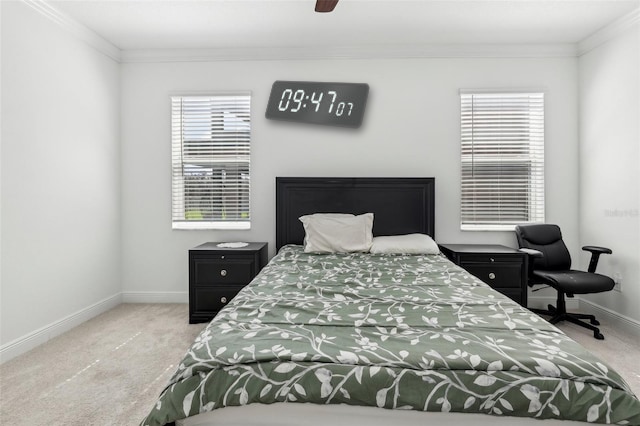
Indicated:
9 h 47 min 07 s
